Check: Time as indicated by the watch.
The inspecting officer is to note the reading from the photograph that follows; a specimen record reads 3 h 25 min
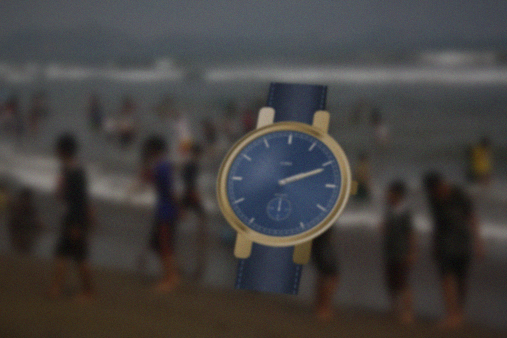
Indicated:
2 h 11 min
